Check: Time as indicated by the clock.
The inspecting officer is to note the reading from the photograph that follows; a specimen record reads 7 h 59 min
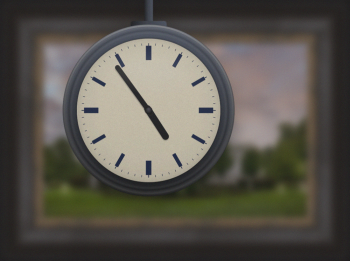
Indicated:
4 h 54 min
